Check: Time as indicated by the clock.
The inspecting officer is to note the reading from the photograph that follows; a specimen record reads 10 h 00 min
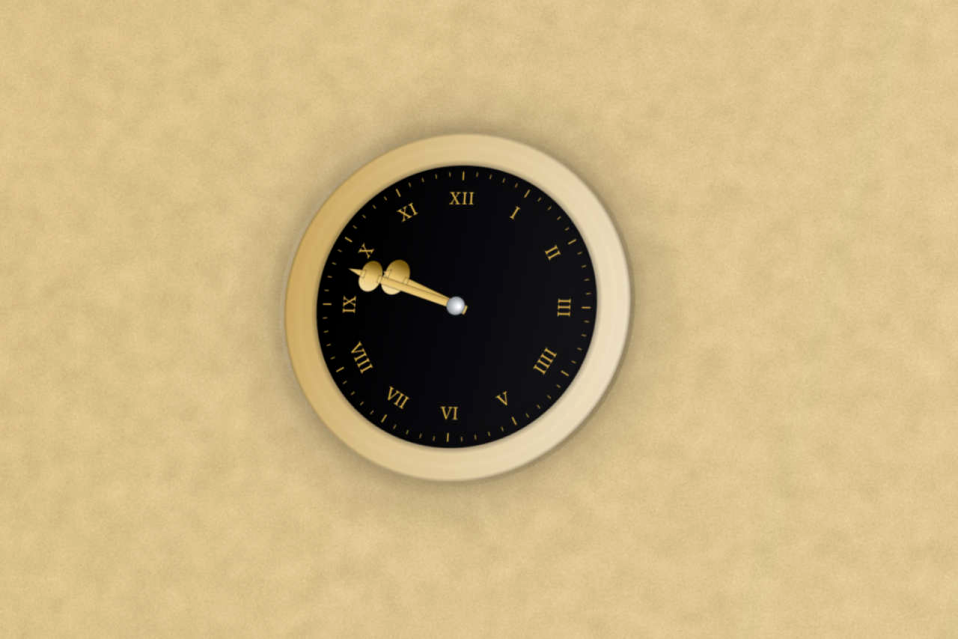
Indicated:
9 h 48 min
